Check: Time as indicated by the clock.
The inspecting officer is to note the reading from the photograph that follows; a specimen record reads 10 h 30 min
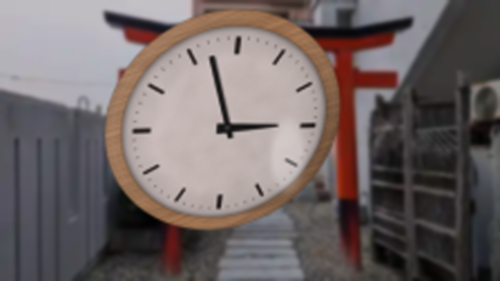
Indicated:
2 h 57 min
